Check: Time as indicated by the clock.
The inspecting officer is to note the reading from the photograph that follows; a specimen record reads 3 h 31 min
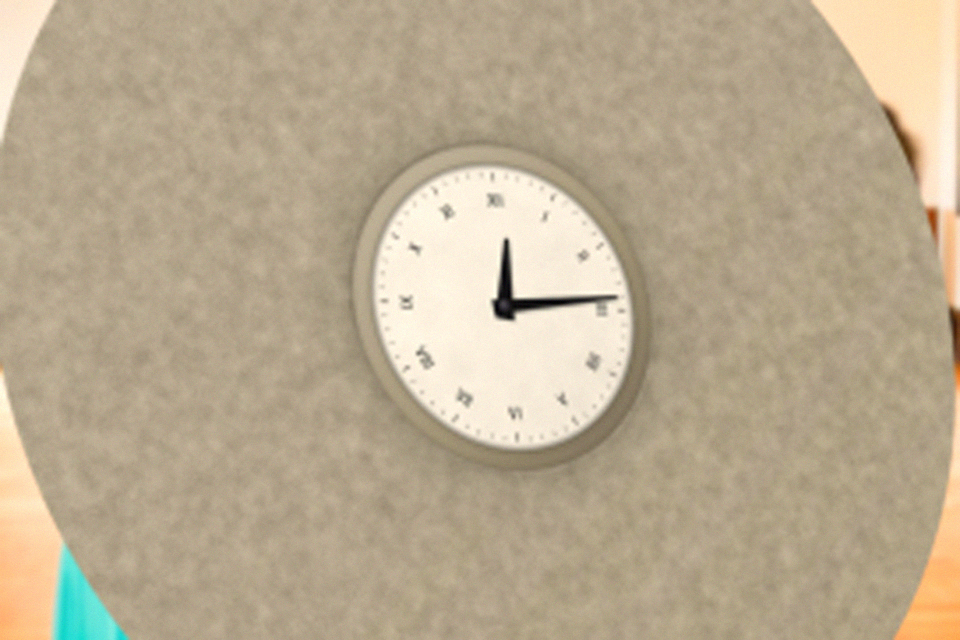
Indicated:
12 h 14 min
